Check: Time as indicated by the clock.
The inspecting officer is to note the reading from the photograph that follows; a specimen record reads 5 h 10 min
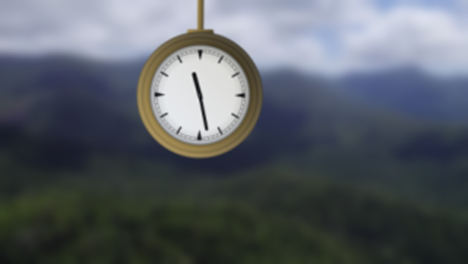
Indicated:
11 h 28 min
